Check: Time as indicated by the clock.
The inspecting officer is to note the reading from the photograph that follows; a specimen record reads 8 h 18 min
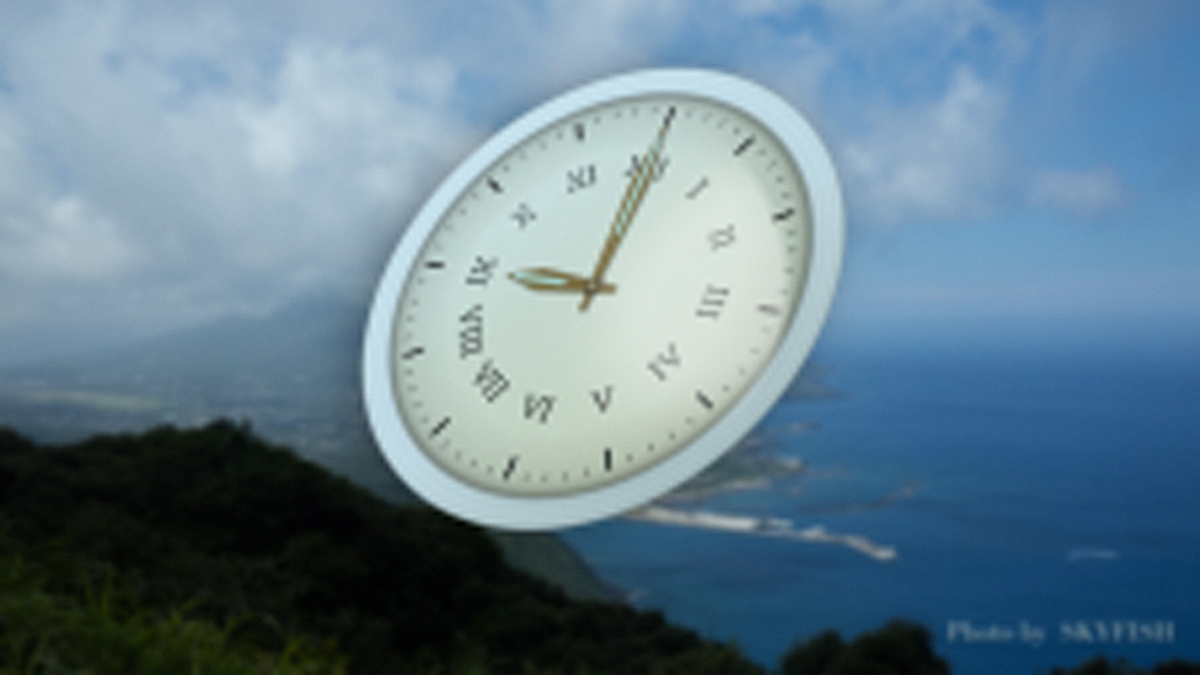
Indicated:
9 h 00 min
